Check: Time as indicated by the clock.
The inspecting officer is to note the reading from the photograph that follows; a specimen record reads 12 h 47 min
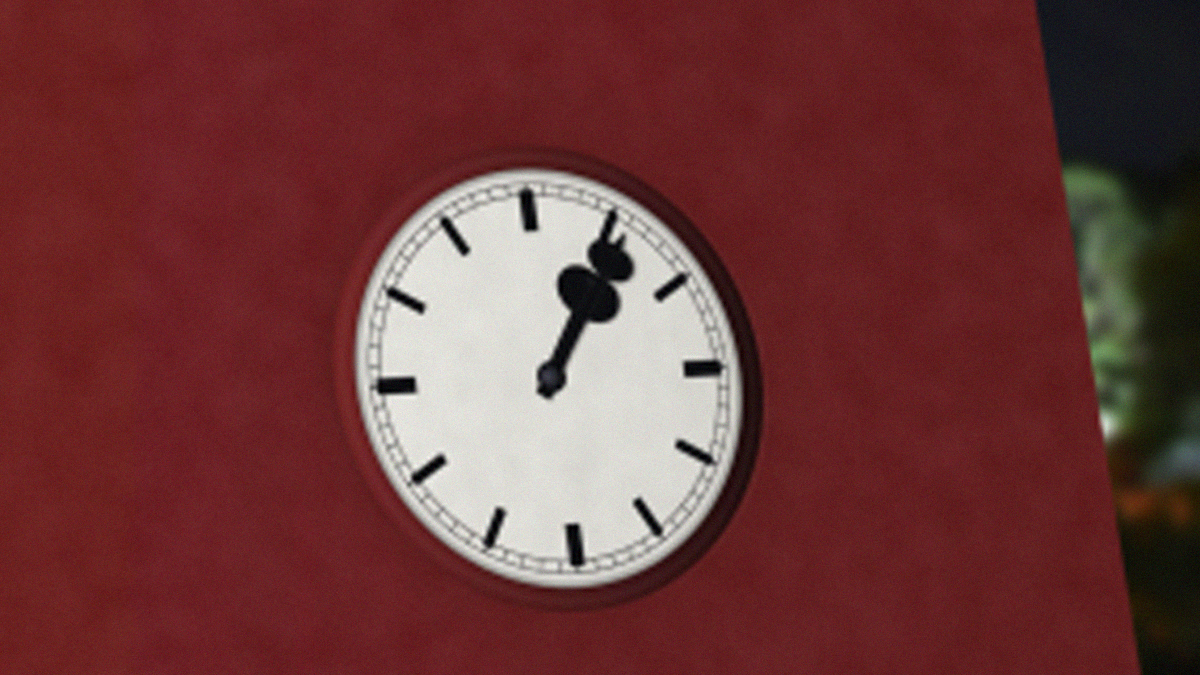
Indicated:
1 h 06 min
